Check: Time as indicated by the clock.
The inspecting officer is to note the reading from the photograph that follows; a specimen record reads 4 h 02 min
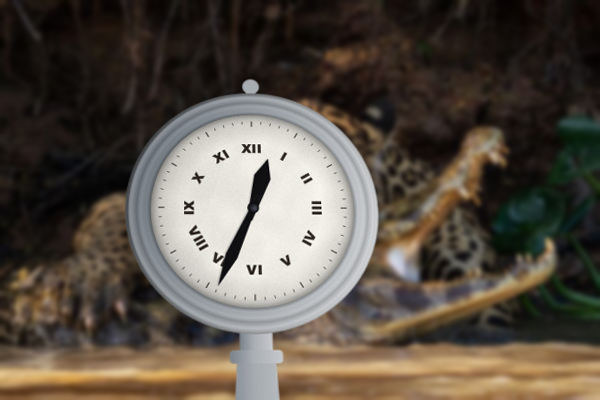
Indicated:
12 h 34 min
